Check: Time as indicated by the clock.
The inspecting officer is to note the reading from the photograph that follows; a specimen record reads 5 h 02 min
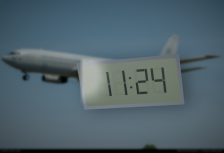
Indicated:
11 h 24 min
